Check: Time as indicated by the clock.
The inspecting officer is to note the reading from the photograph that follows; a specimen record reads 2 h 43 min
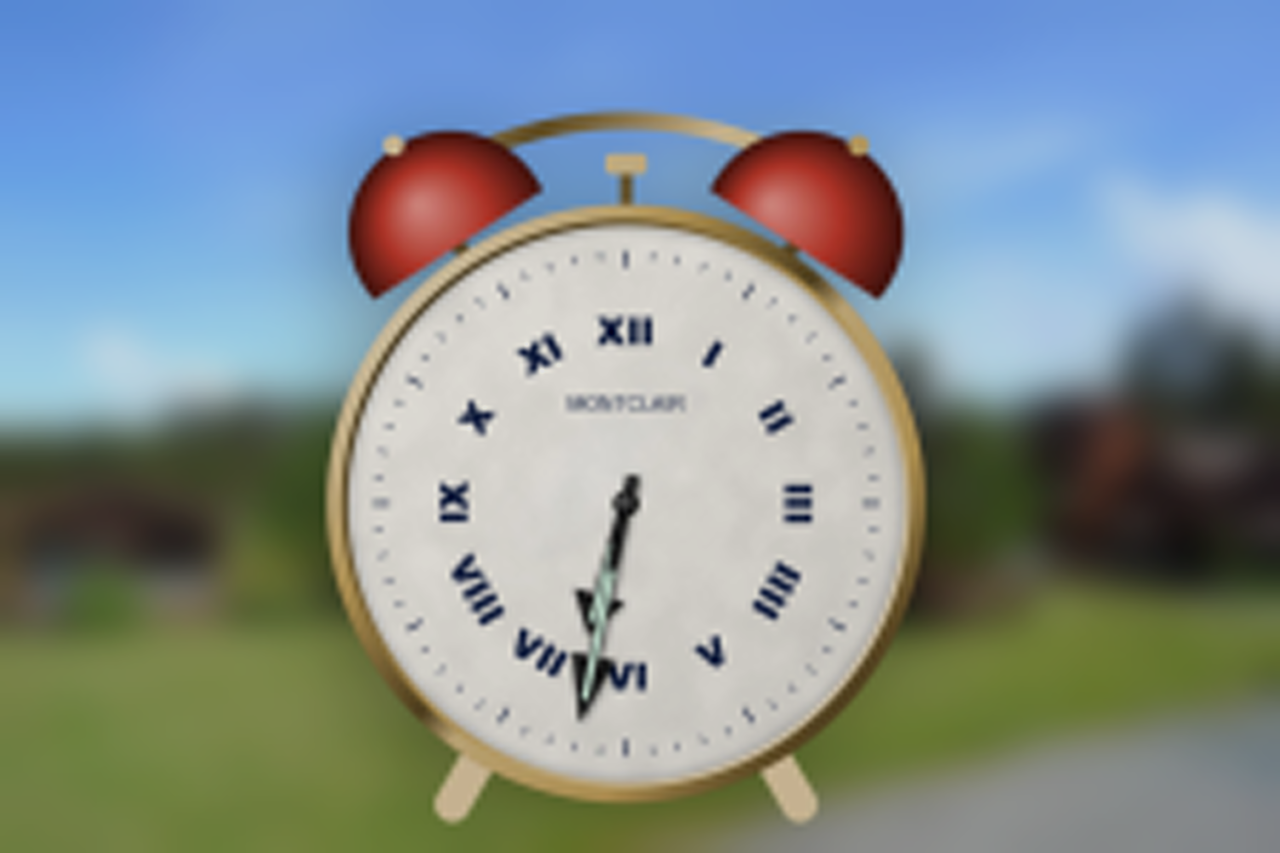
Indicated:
6 h 32 min
